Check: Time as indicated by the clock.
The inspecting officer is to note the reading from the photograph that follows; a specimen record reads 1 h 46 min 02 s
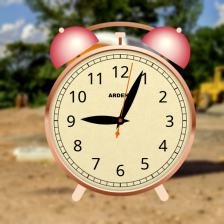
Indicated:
9 h 04 min 02 s
